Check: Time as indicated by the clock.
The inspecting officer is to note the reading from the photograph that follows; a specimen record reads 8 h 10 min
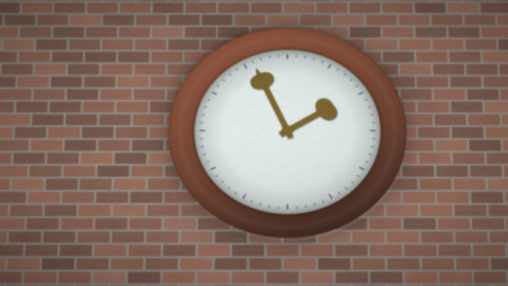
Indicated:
1 h 56 min
